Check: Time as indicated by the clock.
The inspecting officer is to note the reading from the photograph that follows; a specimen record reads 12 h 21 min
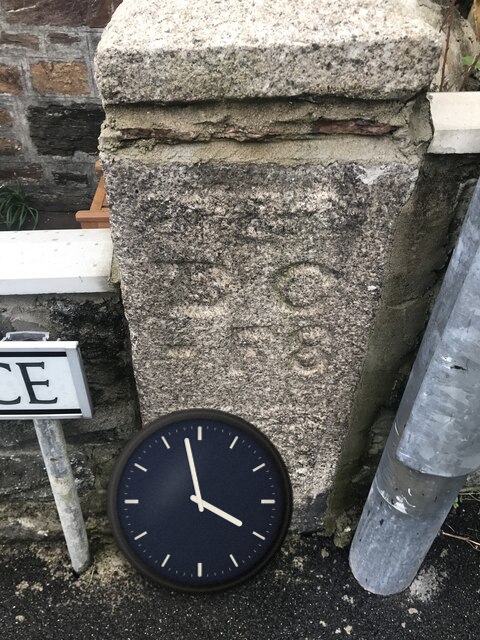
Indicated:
3 h 58 min
